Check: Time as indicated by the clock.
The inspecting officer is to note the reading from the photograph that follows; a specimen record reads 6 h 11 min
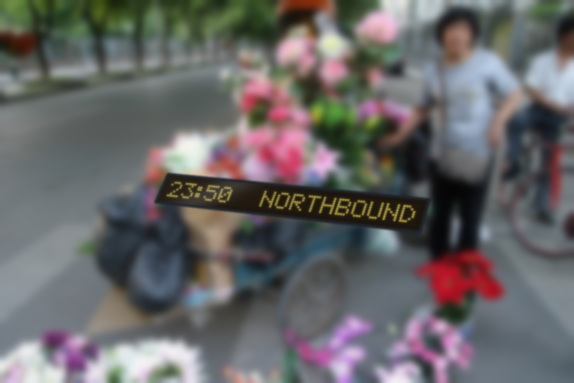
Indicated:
23 h 50 min
